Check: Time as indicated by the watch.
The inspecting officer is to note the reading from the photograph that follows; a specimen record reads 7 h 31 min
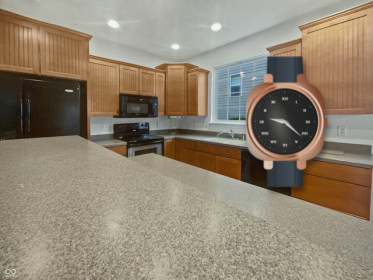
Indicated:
9 h 22 min
